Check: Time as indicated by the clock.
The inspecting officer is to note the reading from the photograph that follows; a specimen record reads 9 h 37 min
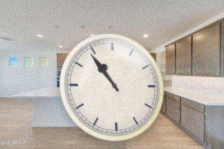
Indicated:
10 h 54 min
